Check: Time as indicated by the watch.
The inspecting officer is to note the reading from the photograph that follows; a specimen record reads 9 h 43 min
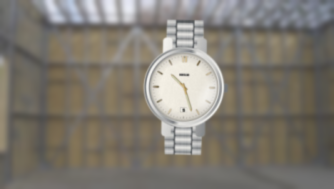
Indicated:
10 h 27 min
